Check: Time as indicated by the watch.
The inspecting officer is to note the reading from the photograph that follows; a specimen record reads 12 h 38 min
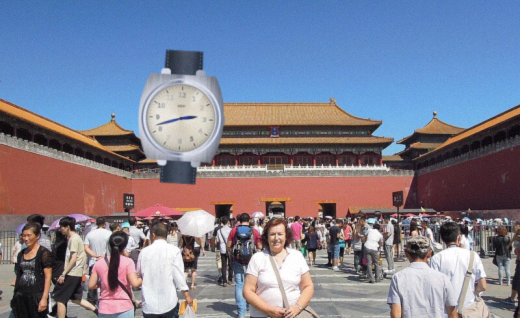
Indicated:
2 h 42 min
